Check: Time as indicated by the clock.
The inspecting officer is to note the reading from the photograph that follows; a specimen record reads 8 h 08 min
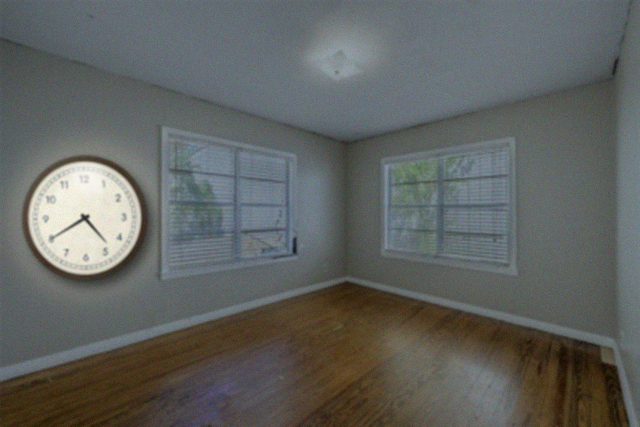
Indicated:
4 h 40 min
